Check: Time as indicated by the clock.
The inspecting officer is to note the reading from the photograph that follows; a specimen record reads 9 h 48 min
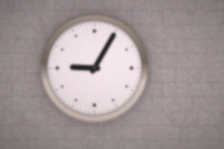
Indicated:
9 h 05 min
